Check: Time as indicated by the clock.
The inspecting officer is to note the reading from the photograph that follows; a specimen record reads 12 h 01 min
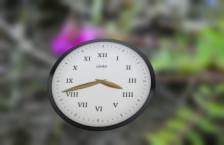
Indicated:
3 h 42 min
